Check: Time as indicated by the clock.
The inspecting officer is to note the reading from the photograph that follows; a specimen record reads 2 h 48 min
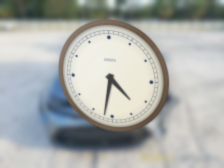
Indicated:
4 h 32 min
